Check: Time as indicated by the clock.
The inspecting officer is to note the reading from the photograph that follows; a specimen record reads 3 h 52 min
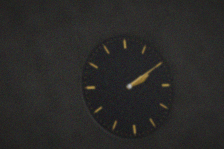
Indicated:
2 h 10 min
